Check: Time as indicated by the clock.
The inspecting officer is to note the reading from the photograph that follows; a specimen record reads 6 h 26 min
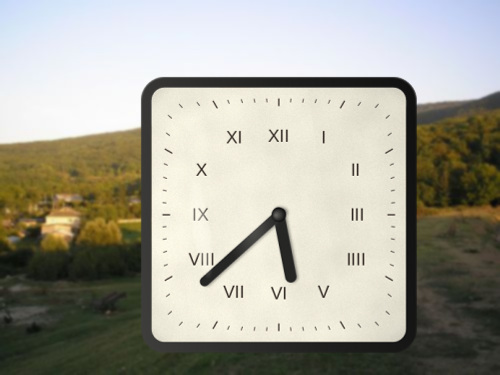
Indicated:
5 h 38 min
